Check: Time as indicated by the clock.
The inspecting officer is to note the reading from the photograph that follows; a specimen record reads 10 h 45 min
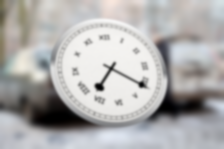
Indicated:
7 h 21 min
